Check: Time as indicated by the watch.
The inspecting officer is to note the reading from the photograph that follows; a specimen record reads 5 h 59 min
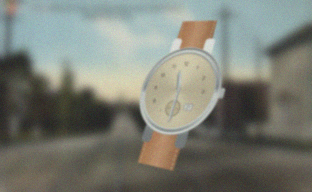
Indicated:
11 h 30 min
